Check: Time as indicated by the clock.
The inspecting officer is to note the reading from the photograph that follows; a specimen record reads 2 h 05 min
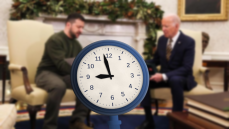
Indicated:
8 h 58 min
